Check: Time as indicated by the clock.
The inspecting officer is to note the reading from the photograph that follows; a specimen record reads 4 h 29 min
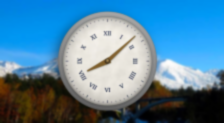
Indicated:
8 h 08 min
